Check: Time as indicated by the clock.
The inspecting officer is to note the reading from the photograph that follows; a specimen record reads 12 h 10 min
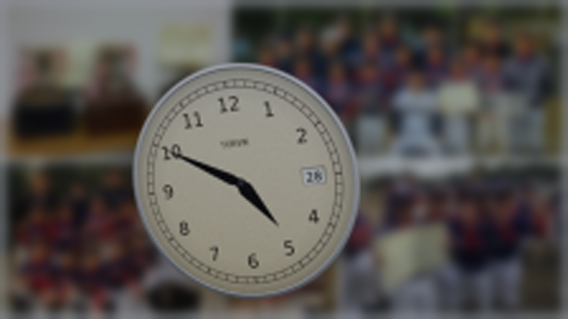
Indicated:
4 h 50 min
